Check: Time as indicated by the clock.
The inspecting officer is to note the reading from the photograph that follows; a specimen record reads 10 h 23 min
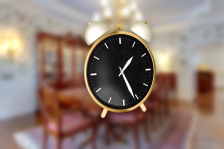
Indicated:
1 h 26 min
